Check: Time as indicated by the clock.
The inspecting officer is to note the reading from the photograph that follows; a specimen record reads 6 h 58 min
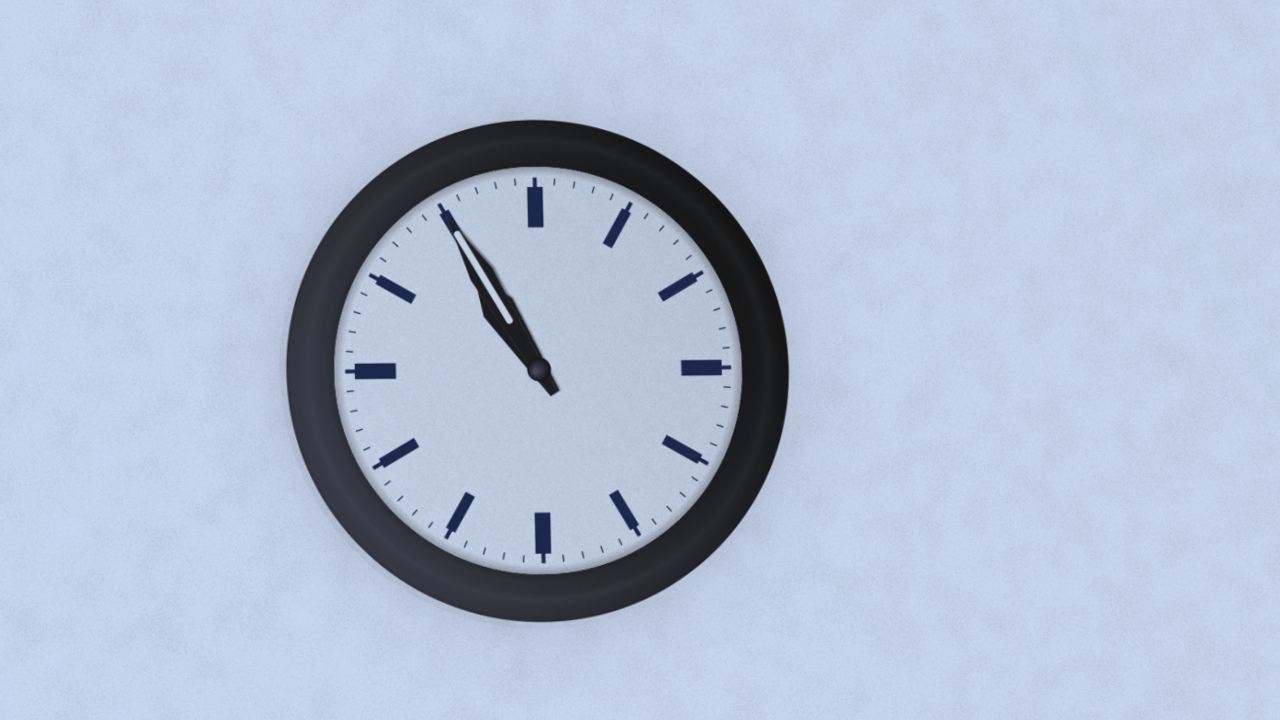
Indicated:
10 h 55 min
